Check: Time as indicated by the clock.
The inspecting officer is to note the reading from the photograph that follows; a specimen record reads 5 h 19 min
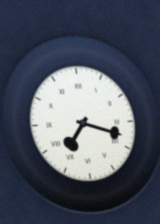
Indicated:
7 h 18 min
